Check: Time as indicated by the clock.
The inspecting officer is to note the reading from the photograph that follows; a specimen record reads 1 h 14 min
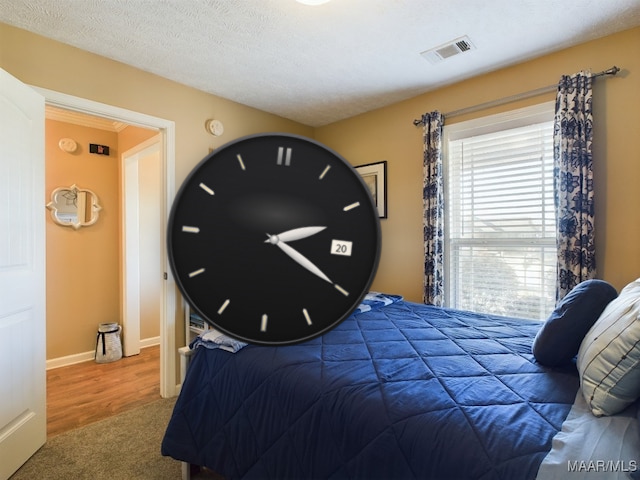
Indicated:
2 h 20 min
